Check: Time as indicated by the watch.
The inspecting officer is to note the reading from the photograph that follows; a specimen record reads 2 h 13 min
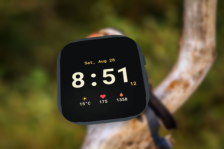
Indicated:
8 h 51 min
